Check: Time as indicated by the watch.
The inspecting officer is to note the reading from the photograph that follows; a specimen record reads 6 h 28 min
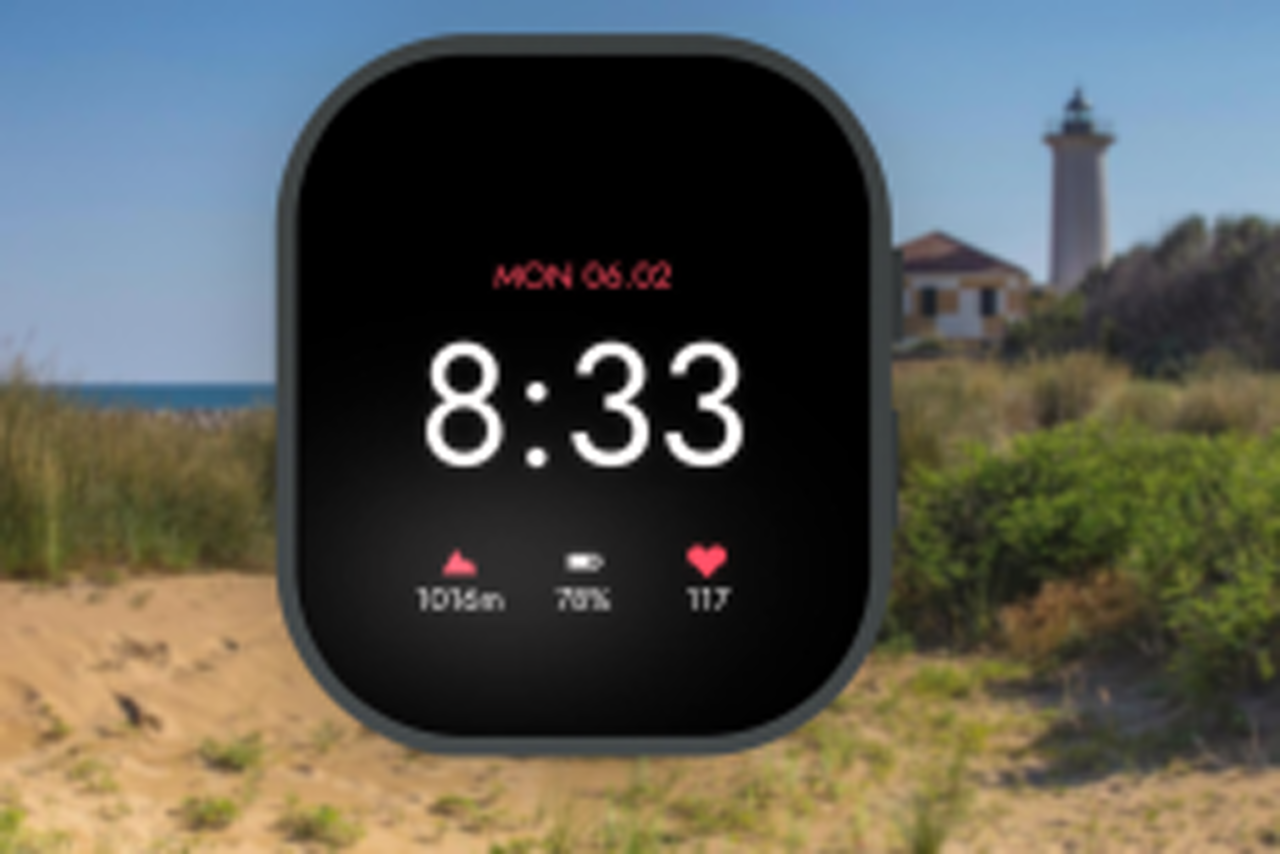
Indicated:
8 h 33 min
